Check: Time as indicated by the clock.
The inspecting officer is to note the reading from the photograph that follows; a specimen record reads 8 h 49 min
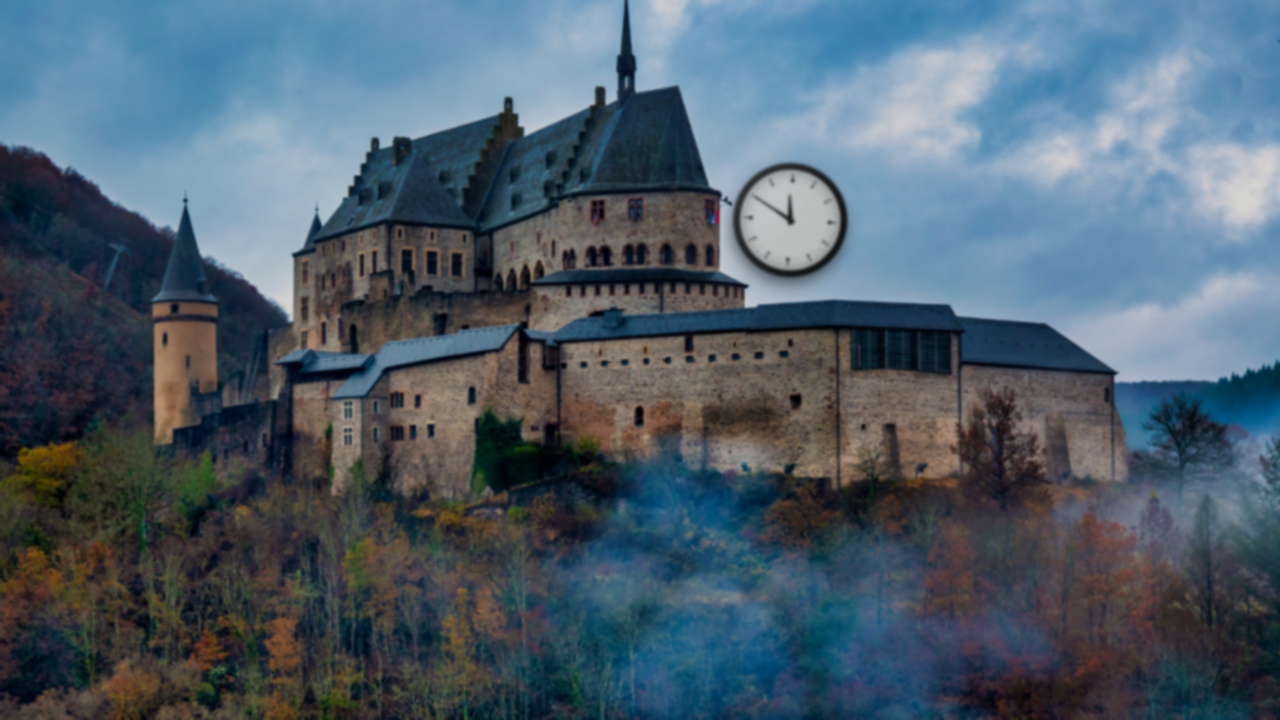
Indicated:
11 h 50 min
